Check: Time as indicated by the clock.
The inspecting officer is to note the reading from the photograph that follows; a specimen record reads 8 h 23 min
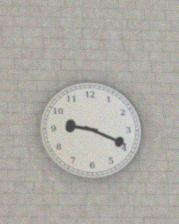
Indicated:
9 h 19 min
